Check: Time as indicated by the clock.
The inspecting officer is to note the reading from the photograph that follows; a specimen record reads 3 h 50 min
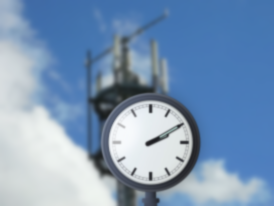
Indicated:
2 h 10 min
